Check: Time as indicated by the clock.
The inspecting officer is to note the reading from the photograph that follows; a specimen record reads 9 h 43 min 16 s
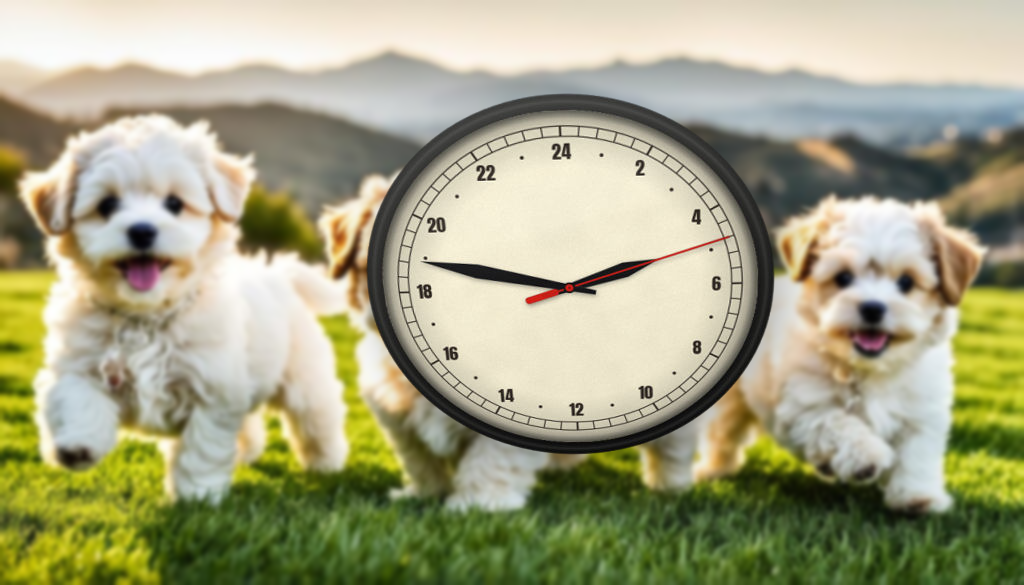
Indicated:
4 h 47 min 12 s
